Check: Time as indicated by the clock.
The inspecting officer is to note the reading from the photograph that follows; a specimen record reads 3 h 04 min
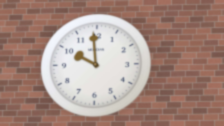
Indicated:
9 h 59 min
